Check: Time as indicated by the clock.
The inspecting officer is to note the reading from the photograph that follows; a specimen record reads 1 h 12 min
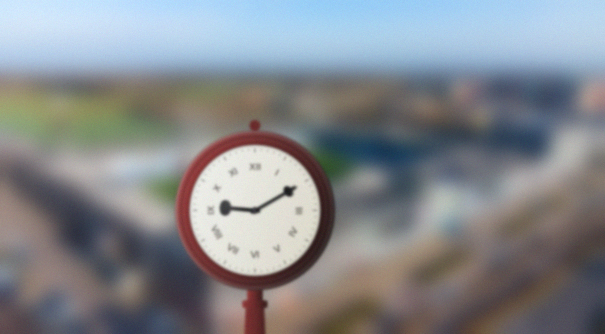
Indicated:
9 h 10 min
